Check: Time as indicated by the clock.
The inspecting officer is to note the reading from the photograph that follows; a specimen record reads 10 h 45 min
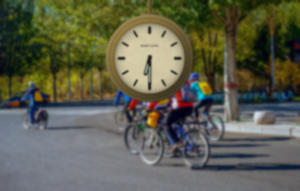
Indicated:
6 h 30 min
